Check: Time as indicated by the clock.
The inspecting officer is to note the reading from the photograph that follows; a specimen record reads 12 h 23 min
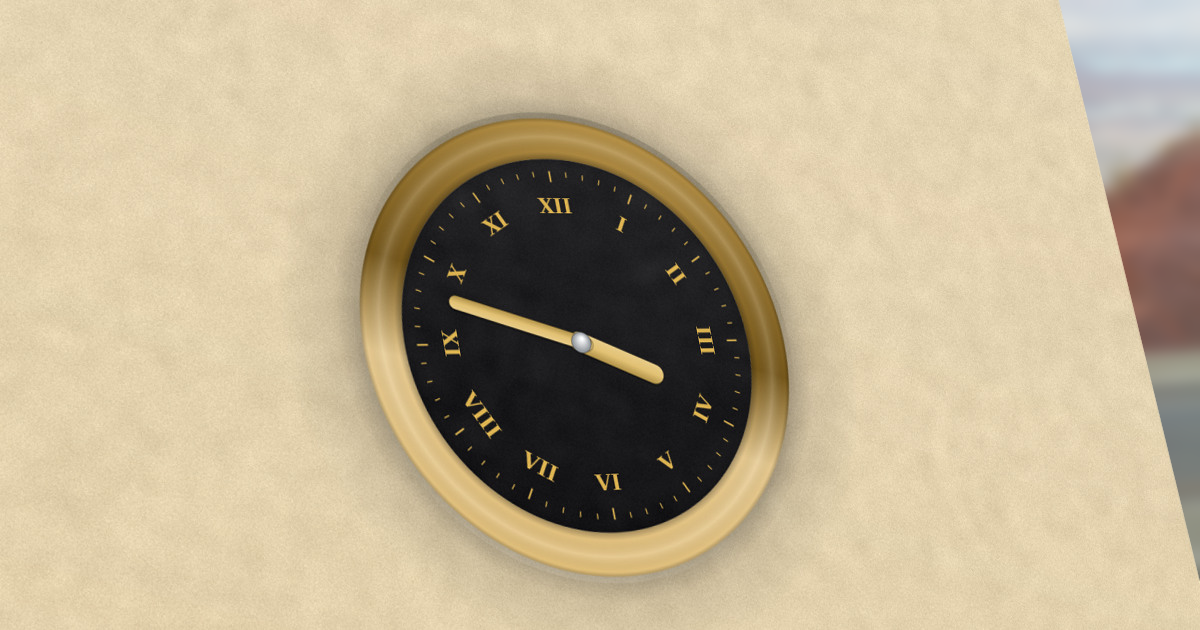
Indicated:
3 h 48 min
